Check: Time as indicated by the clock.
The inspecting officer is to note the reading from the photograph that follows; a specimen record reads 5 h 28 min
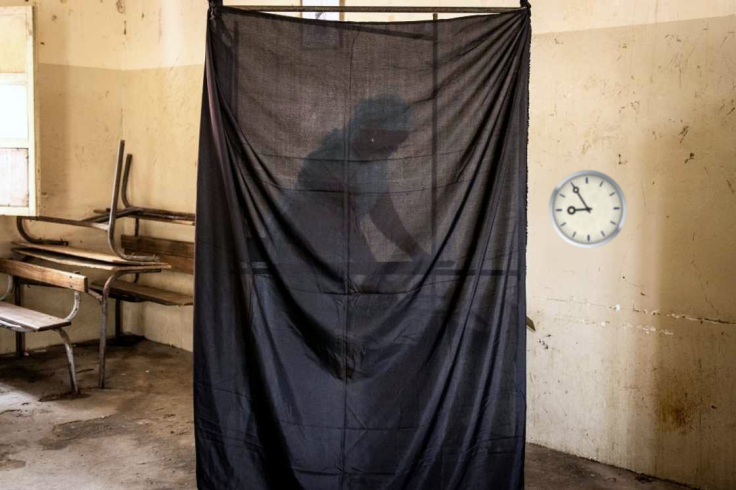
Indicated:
8 h 55 min
